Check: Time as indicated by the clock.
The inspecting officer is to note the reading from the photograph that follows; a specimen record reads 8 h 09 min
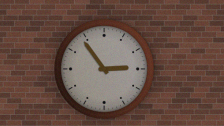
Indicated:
2 h 54 min
